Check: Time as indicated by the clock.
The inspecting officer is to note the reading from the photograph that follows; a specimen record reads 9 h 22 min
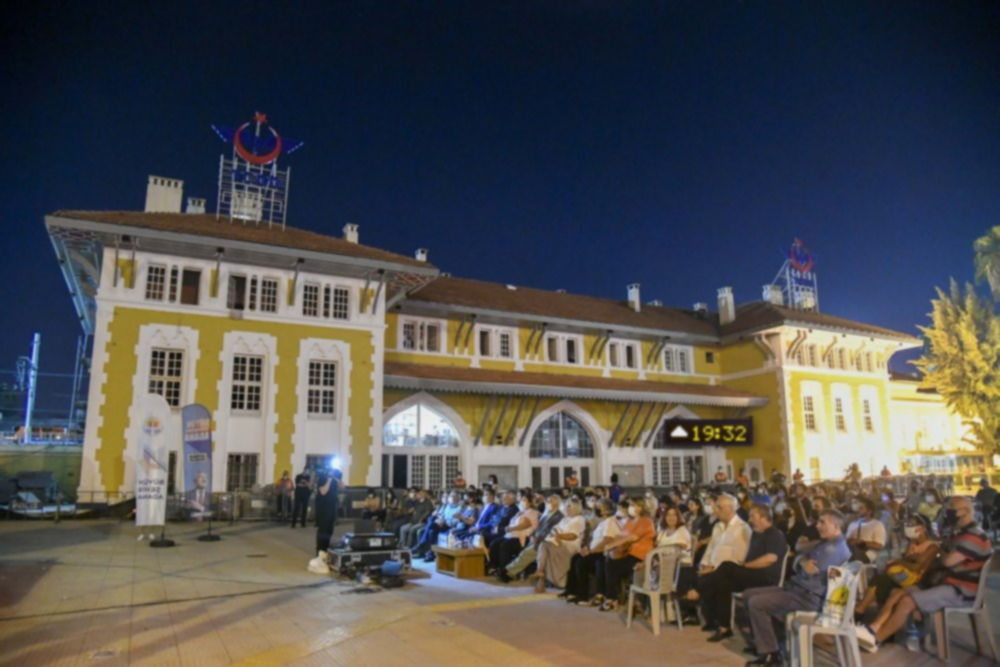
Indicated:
19 h 32 min
